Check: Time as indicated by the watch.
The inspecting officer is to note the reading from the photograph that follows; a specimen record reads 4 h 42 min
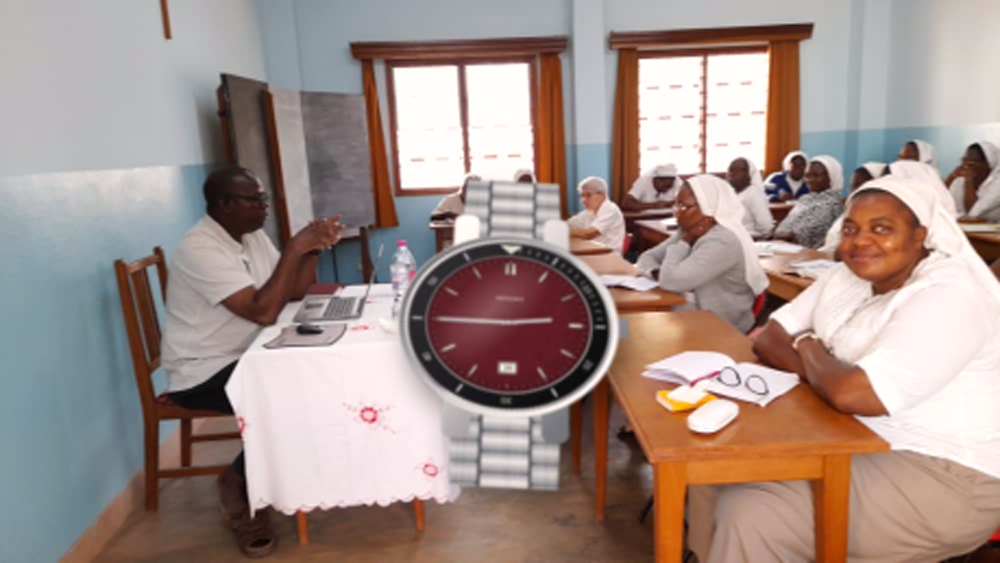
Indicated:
2 h 45 min
